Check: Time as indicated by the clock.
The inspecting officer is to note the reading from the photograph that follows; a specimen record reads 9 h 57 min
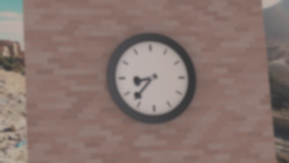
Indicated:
8 h 37 min
